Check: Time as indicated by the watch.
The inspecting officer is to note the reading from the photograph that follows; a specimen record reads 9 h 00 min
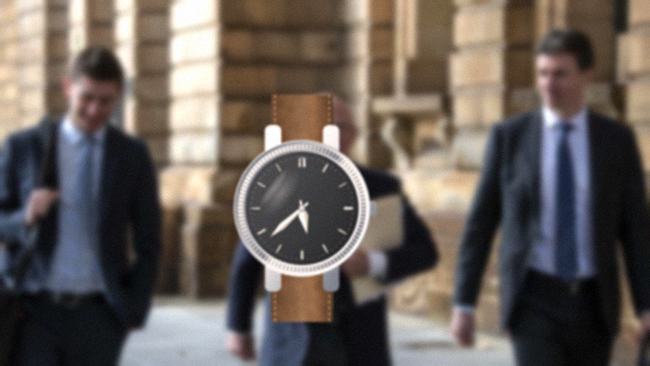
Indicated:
5 h 38 min
